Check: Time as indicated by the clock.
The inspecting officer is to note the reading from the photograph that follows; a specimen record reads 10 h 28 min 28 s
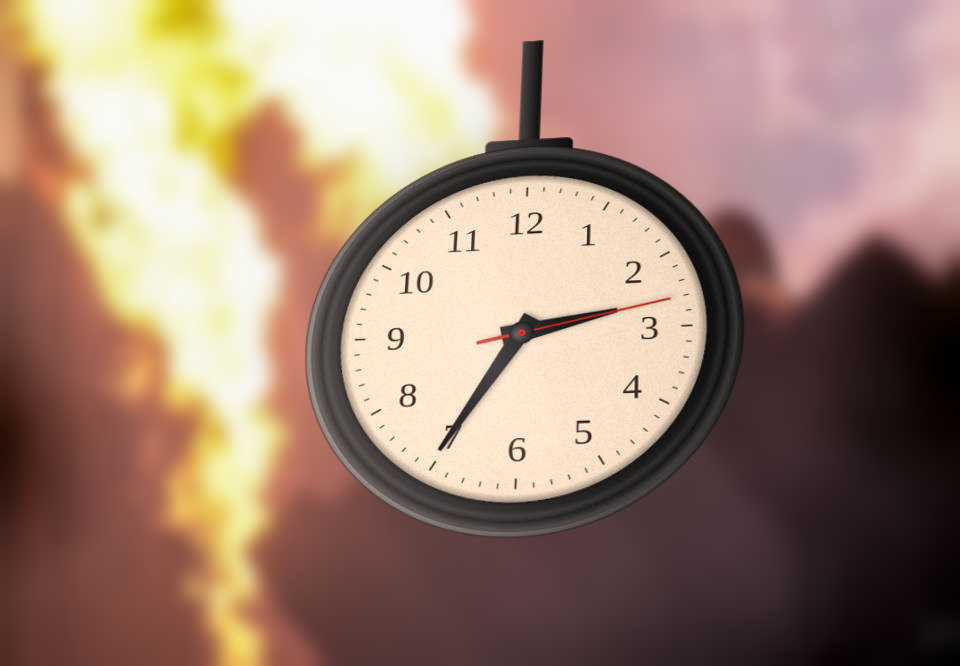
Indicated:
2 h 35 min 13 s
